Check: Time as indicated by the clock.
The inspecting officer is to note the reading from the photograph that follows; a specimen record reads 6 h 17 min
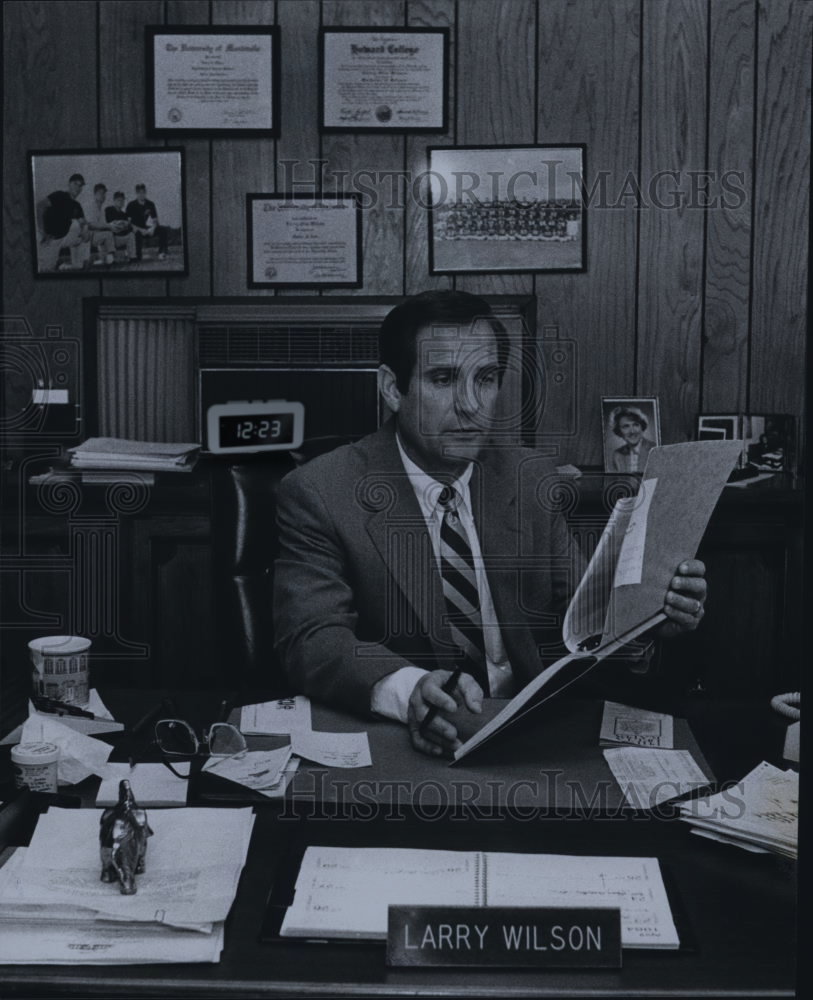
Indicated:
12 h 23 min
